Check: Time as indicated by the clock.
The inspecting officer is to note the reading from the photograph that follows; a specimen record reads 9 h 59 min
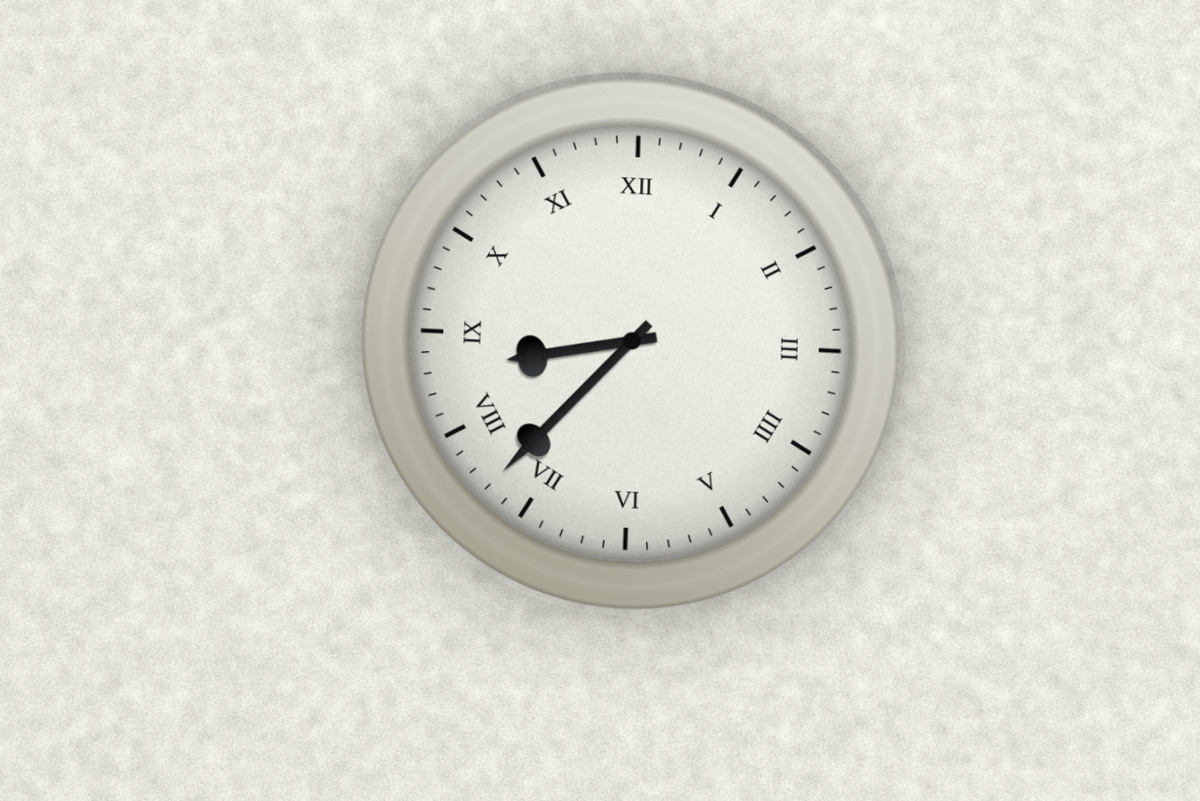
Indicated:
8 h 37 min
